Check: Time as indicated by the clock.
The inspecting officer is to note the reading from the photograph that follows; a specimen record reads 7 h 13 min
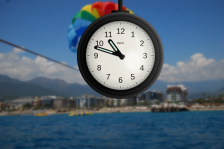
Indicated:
10 h 48 min
